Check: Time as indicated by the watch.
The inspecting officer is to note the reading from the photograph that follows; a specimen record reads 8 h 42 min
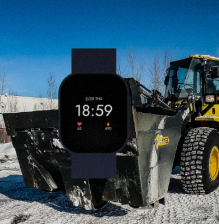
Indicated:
18 h 59 min
